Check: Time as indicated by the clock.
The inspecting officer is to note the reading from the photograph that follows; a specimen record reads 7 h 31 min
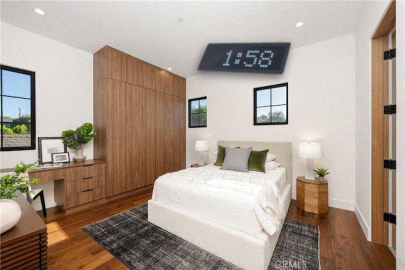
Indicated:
1 h 58 min
